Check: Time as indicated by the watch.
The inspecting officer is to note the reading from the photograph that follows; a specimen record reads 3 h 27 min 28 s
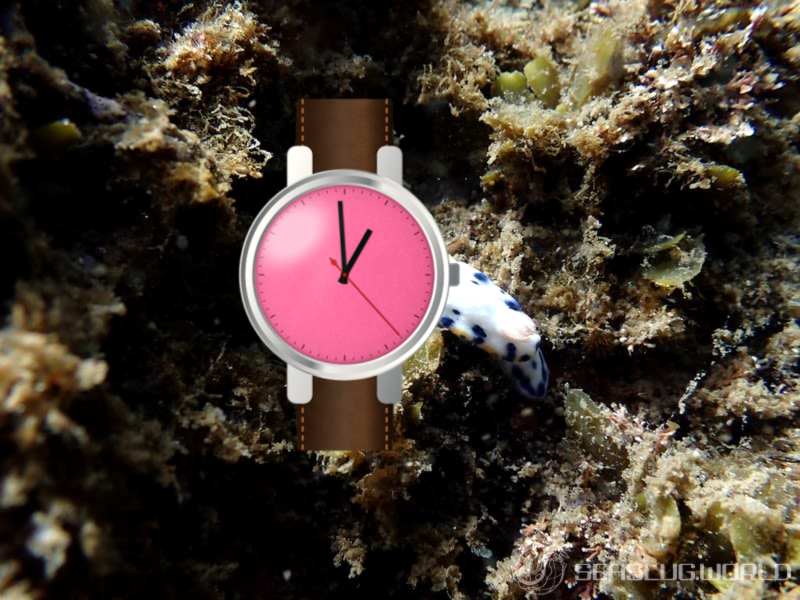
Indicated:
12 h 59 min 23 s
